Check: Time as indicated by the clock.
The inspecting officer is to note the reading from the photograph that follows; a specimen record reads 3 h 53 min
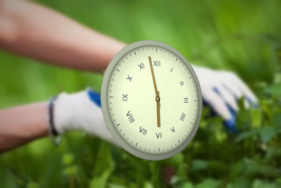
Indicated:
5 h 58 min
